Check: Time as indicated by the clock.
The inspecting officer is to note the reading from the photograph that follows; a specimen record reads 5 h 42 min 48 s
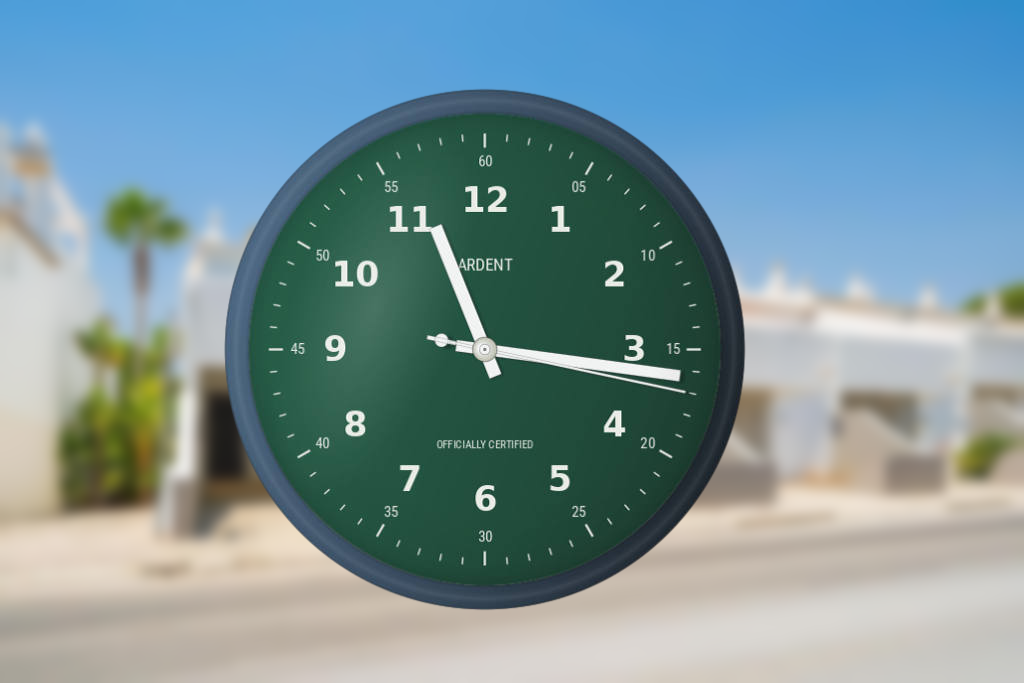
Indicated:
11 h 16 min 17 s
